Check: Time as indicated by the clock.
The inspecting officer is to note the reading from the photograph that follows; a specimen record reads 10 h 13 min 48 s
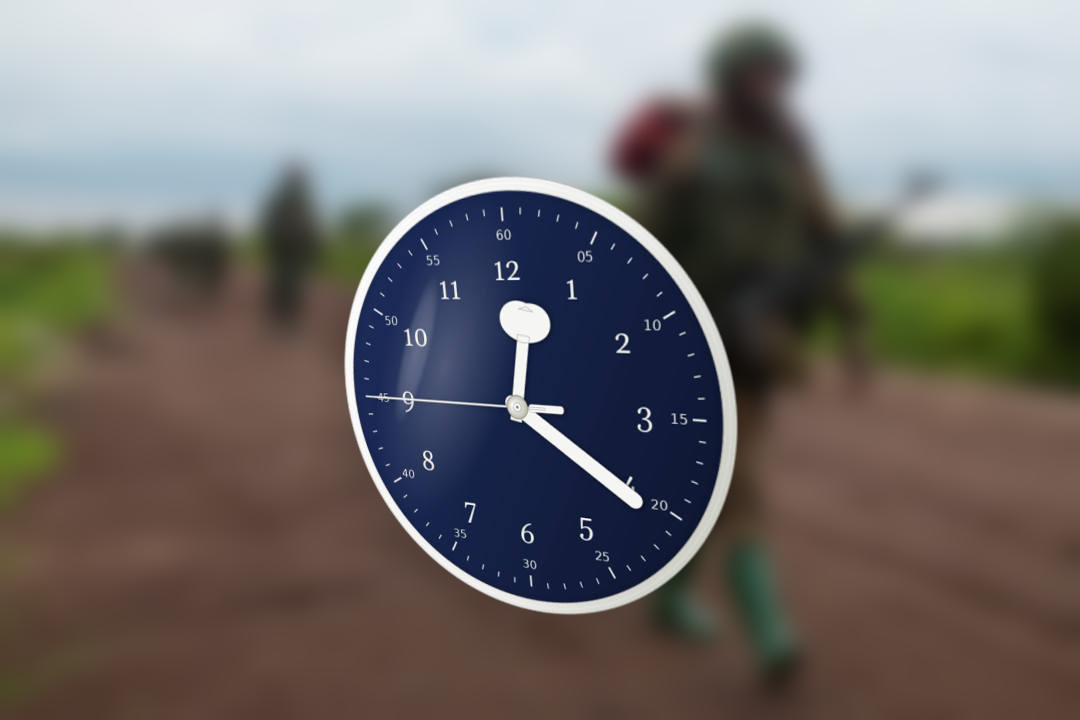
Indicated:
12 h 20 min 45 s
